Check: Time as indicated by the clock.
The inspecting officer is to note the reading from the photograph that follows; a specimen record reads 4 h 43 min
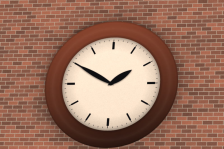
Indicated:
1 h 50 min
